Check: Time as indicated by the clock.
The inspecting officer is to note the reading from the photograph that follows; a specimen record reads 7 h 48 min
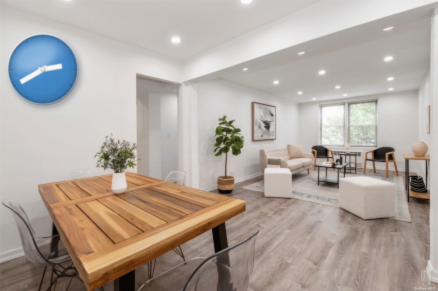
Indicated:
2 h 40 min
